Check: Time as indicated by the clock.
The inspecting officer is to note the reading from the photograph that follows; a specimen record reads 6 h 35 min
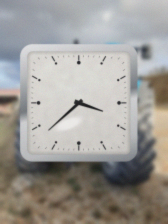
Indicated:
3 h 38 min
